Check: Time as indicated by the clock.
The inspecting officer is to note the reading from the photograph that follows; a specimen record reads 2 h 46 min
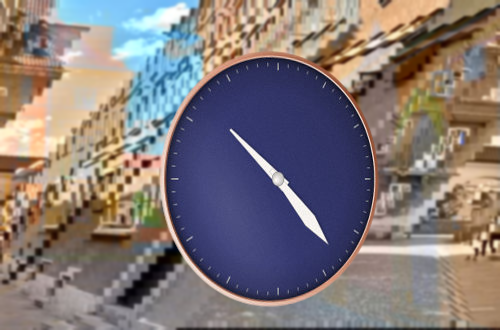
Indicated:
10 h 23 min
